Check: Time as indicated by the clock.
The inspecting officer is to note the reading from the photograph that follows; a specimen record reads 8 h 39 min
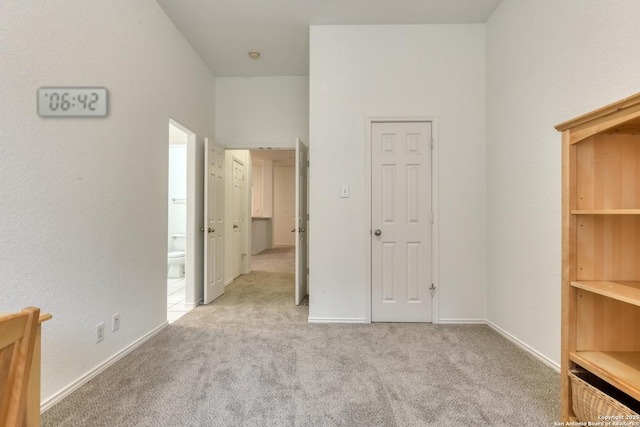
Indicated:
6 h 42 min
